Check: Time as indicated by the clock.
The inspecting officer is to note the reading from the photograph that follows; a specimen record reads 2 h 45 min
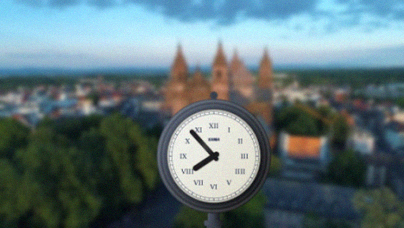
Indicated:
7 h 53 min
